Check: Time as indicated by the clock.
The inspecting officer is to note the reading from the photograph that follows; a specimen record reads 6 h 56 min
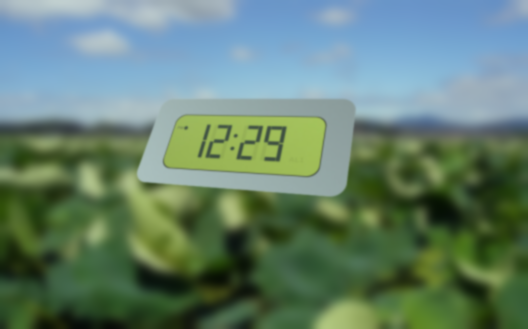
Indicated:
12 h 29 min
